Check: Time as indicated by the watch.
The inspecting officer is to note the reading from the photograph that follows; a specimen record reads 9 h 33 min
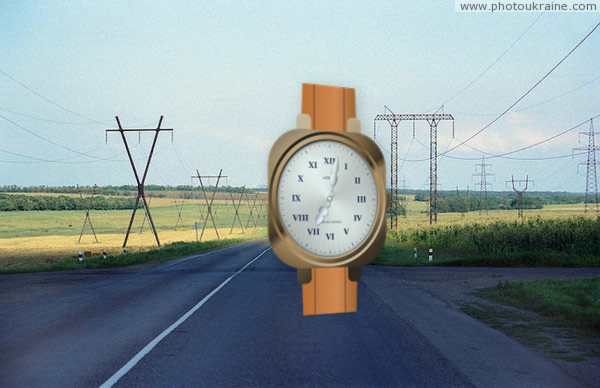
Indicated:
7 h 02 min
